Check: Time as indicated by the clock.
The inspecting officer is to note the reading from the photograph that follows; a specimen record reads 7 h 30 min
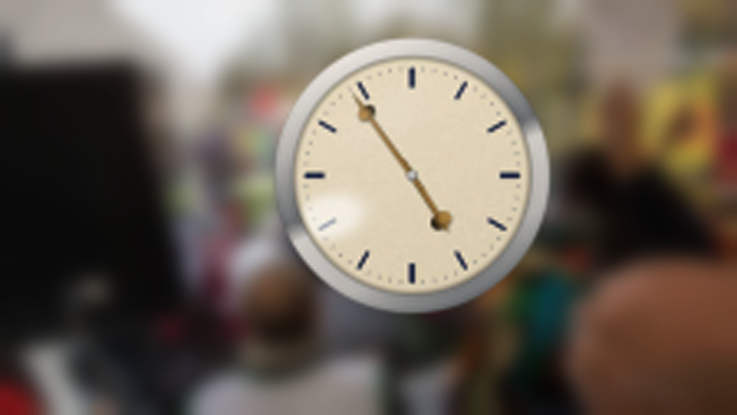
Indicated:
4 h 54 min
